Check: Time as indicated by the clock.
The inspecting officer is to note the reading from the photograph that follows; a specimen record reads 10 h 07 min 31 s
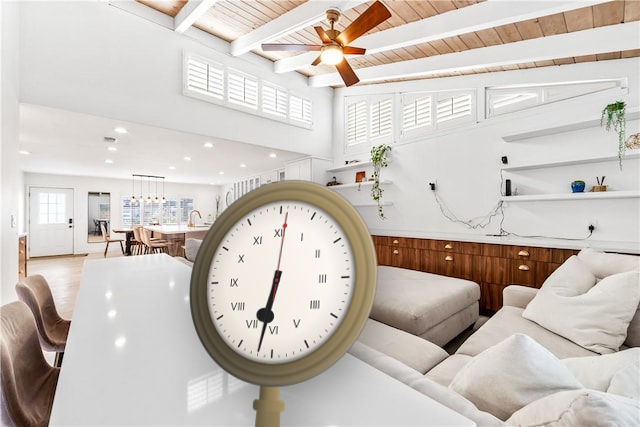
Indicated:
6 h 32 min 01 s
